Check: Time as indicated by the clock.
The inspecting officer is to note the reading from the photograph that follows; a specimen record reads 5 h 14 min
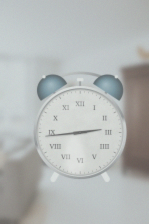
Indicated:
2 h 44 min
